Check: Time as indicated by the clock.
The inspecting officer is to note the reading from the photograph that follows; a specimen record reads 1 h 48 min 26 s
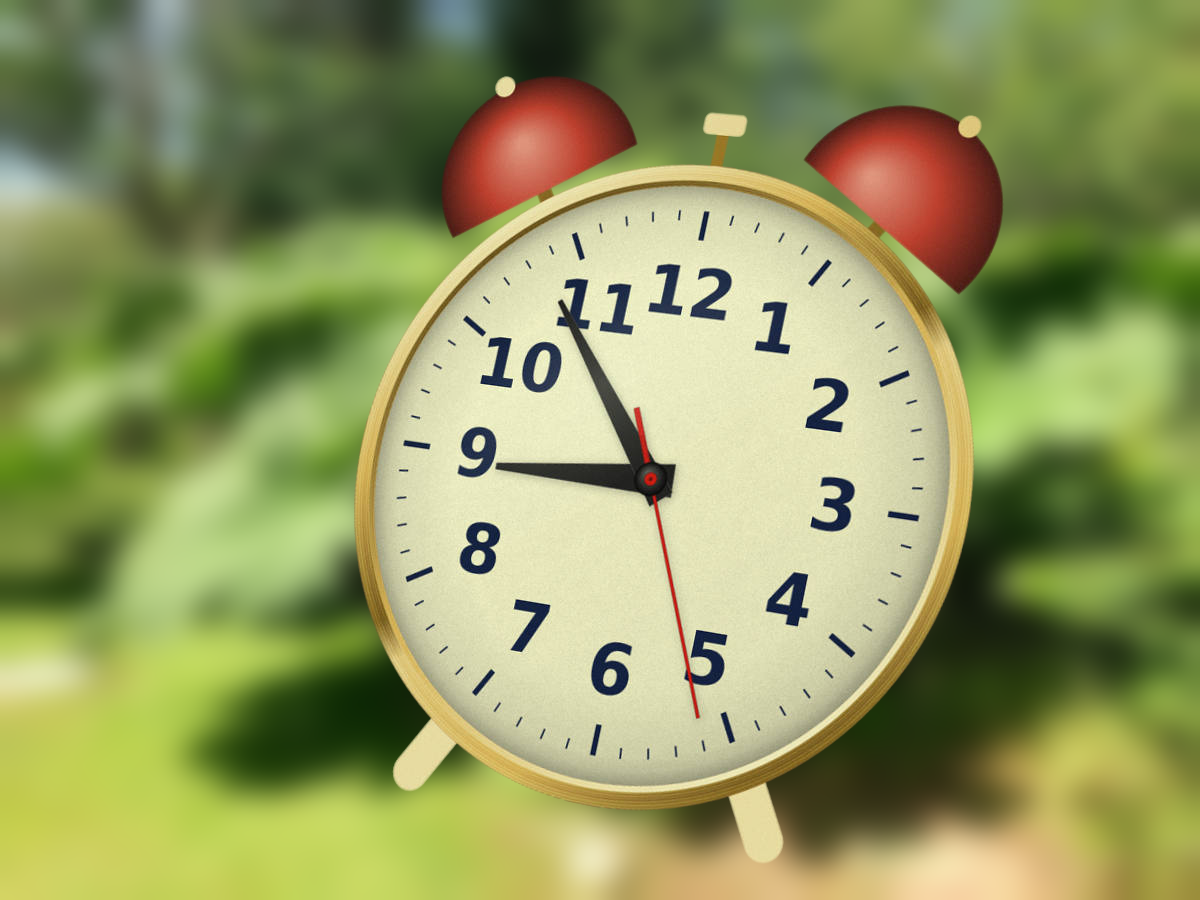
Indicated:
8 h 53 min 26 s
